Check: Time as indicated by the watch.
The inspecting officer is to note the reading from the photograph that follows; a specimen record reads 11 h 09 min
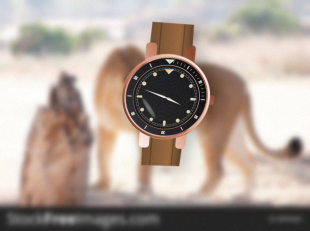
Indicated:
3 h 48 min
